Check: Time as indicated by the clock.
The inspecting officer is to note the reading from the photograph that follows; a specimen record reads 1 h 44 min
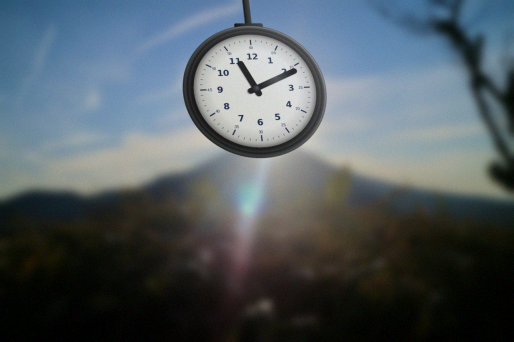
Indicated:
11 h 11 min
